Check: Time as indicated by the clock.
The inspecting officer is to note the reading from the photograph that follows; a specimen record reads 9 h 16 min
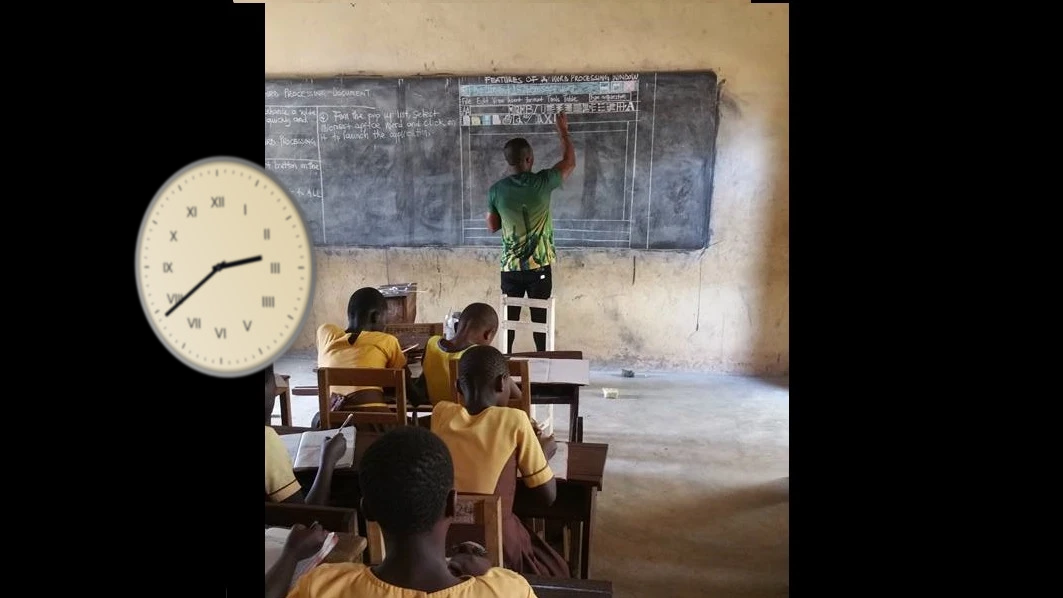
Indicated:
2 h 39 min
